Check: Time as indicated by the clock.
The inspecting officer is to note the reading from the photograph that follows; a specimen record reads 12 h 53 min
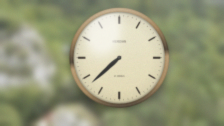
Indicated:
7 h 38 min
